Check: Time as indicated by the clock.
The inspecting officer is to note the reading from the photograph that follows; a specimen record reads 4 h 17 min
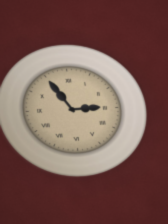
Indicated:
2 h 55 min
